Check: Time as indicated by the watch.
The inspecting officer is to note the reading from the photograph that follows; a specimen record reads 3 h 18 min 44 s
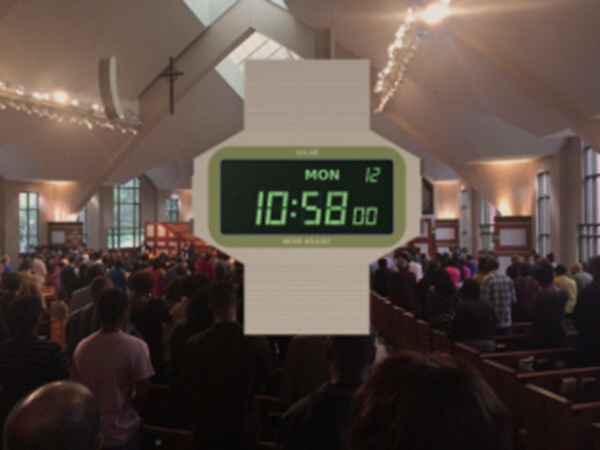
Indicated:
10 h 58 min 00 s
